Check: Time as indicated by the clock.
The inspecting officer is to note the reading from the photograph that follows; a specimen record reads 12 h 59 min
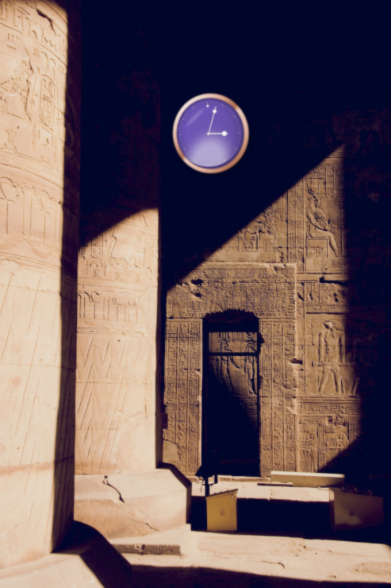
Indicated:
3 h 03 min
